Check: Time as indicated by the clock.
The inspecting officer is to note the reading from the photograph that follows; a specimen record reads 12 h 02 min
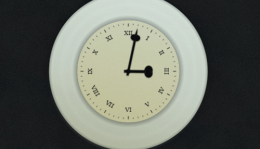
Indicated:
3 h 02 min
